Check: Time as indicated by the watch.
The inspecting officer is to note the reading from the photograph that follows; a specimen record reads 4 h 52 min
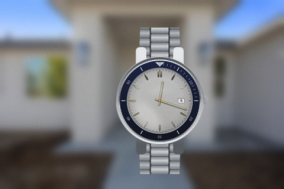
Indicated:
12 h 18 min
